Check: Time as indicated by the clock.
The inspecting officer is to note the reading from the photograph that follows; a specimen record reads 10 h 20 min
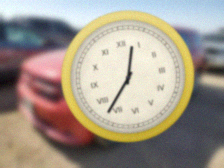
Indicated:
12 h 37 min
